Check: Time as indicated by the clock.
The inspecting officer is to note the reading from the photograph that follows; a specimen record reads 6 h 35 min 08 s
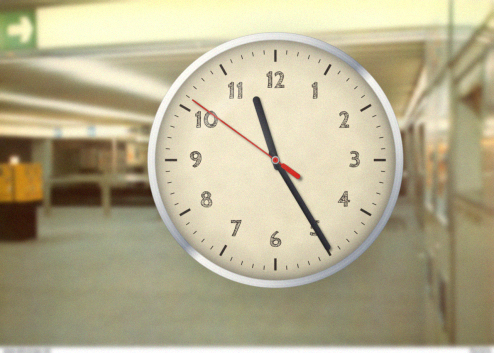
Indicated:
11 h 24 min 51 s
